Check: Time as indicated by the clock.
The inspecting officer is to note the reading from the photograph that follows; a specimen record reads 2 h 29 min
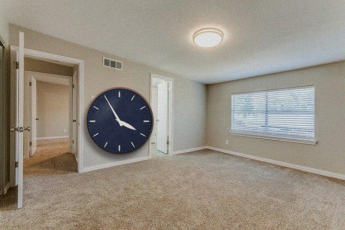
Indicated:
3 h 55 min
